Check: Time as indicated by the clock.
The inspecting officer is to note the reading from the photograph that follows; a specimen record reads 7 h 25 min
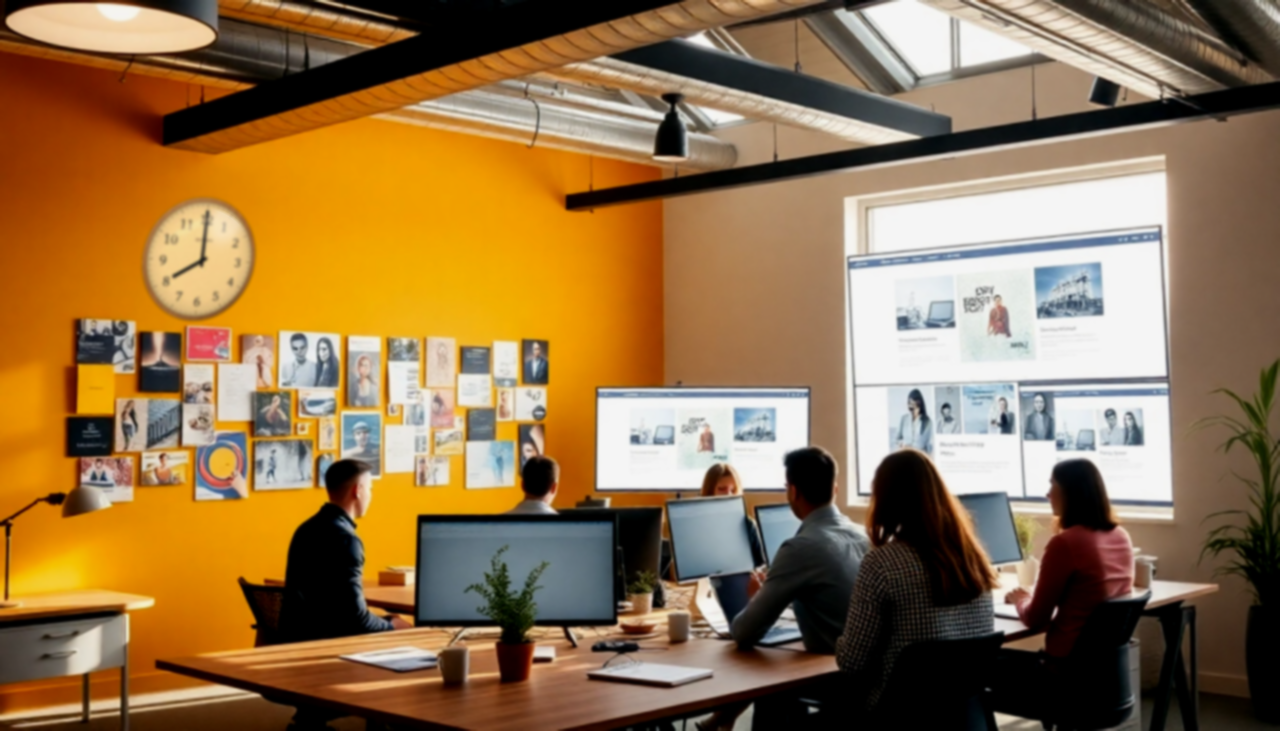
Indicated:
8 h 00 min
